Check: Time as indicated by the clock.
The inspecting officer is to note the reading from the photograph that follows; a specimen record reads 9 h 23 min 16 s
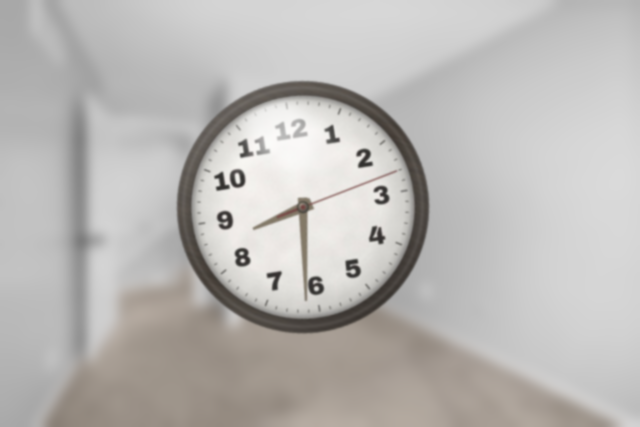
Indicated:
8 h 31 min 13 s
